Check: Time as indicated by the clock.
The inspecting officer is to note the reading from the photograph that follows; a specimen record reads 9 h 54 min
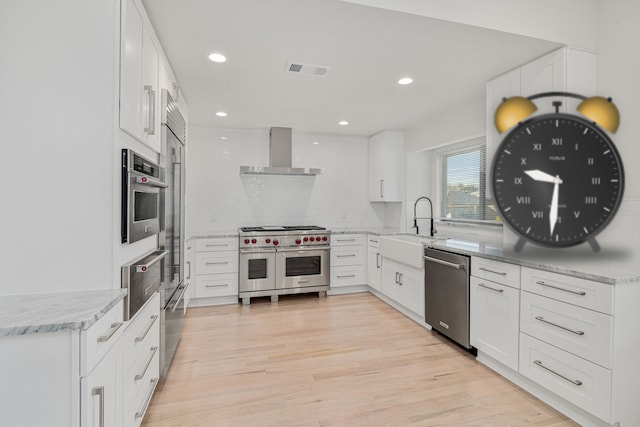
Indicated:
9 h 31 min
